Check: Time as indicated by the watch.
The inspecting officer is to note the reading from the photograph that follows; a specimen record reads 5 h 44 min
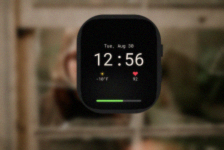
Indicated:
12 h 56 min
